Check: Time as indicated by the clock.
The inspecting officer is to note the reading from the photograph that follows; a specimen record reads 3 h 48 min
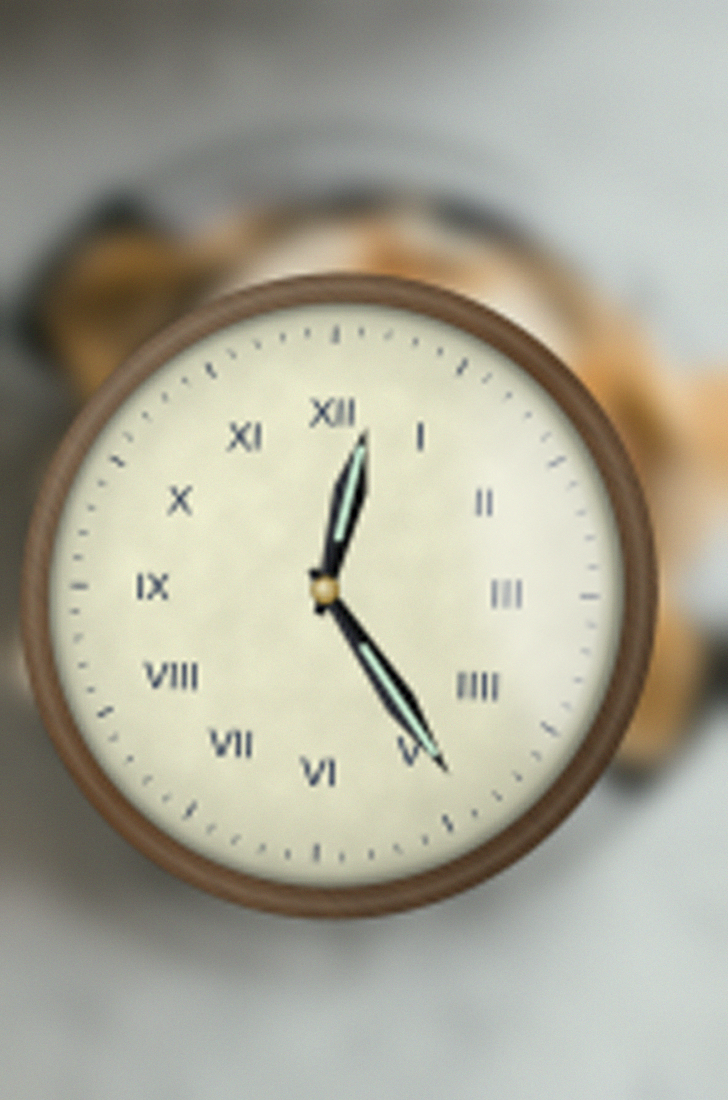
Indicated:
12 h 24 min
